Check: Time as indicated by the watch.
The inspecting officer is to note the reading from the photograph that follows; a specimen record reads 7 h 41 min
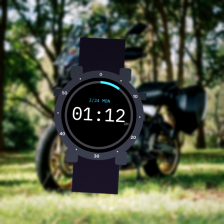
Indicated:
1 h 12 min
